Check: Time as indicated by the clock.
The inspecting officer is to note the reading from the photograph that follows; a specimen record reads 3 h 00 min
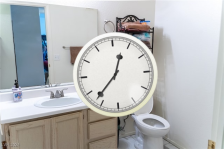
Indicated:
12 h 37 min
